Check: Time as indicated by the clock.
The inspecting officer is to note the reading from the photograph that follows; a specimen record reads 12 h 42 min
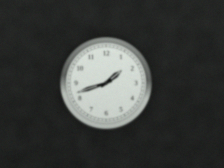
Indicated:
1 h 42 min
